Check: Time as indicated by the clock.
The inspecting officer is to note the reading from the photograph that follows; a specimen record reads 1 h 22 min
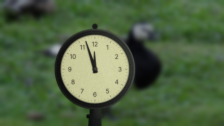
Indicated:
11 h 57 min
